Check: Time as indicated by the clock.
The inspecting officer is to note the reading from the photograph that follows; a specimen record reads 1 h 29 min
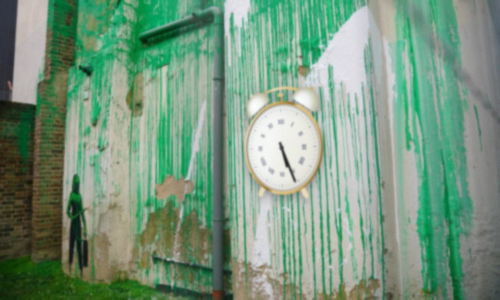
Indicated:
5 h 26 min
